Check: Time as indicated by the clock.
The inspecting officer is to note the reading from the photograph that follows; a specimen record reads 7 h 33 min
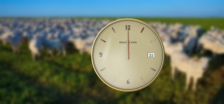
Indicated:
12 h 00 min
